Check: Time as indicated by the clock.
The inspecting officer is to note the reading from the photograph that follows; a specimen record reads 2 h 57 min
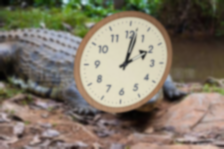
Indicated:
2 h 02 min
